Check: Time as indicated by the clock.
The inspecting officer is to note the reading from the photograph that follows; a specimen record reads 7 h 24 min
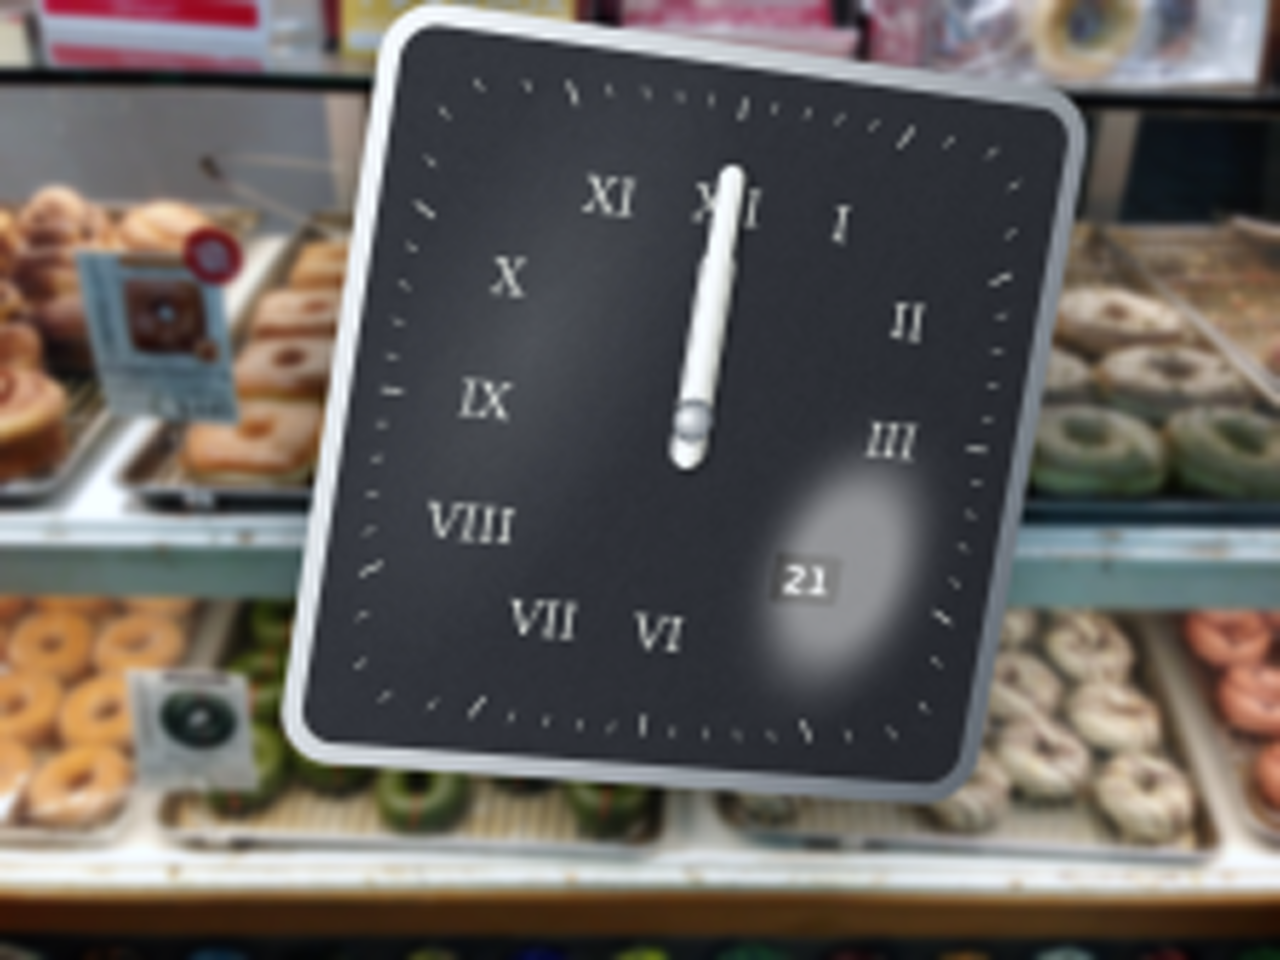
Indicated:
12 h 00 min
